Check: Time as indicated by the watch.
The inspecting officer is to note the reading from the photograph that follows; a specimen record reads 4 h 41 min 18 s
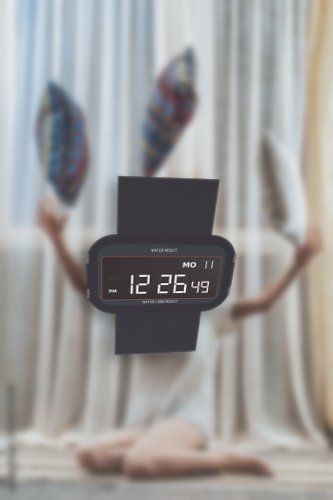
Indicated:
12 h 26 min 49 s
